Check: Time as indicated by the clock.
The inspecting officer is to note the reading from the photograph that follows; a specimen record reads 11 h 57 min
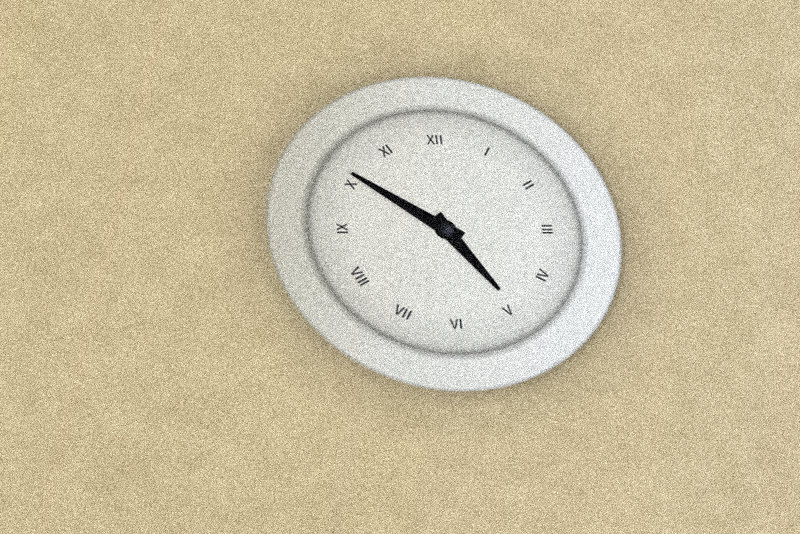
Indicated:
4 h 51 min
